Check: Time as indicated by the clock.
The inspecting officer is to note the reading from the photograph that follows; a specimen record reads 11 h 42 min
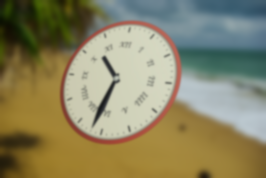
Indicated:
10 h 32 min
